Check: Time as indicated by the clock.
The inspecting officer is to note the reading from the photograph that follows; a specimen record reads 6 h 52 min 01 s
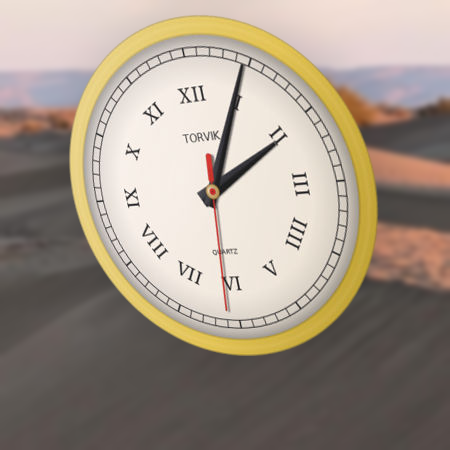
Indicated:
2 h 04 min 31 s
